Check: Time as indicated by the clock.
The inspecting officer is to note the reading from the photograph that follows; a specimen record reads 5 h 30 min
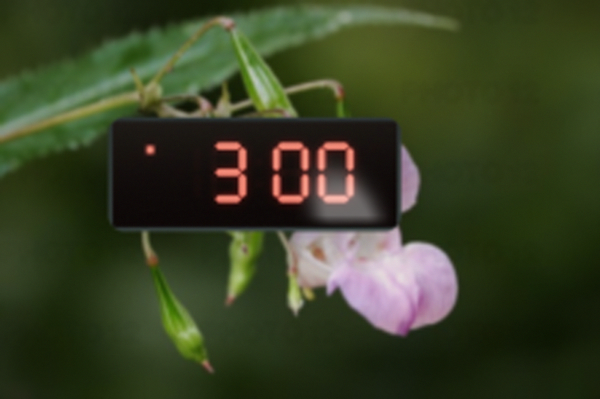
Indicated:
3 h 00 min
